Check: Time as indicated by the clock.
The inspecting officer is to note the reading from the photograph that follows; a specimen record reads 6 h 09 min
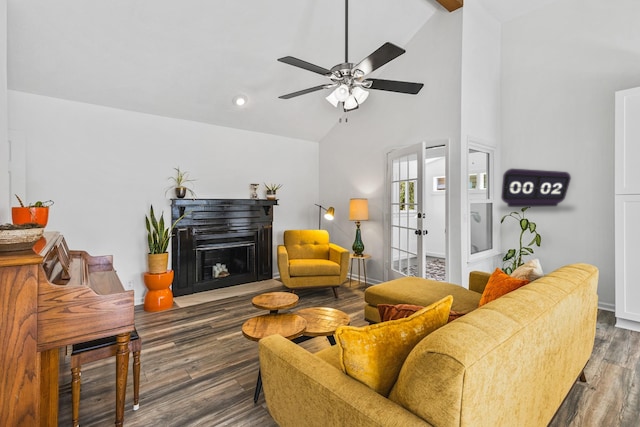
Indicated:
0 h 02 min
